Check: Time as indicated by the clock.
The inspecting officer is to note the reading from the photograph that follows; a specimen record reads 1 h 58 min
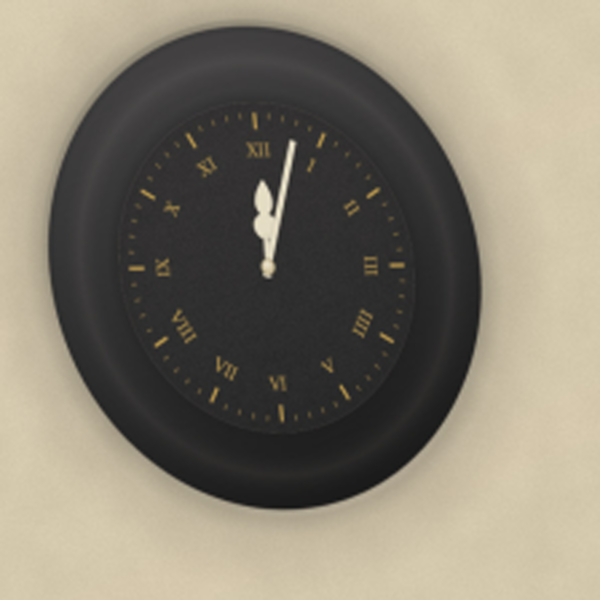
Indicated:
12 h 03 min
